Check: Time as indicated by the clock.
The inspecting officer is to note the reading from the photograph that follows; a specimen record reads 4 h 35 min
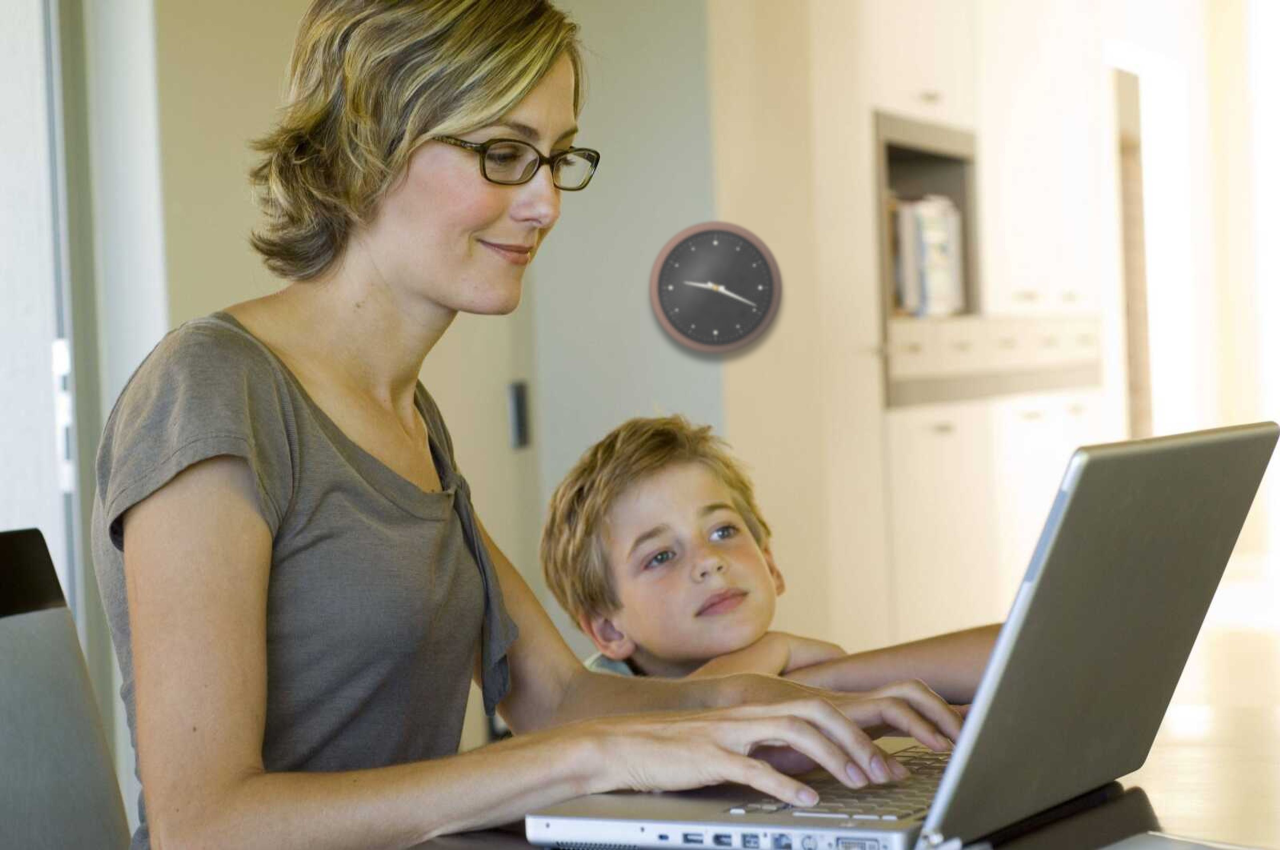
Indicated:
9 h 19 min
